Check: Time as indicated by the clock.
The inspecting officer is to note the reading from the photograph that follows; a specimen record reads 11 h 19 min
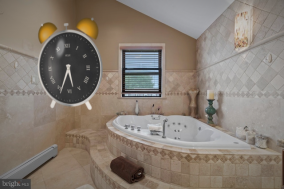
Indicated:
5 h 34 min
